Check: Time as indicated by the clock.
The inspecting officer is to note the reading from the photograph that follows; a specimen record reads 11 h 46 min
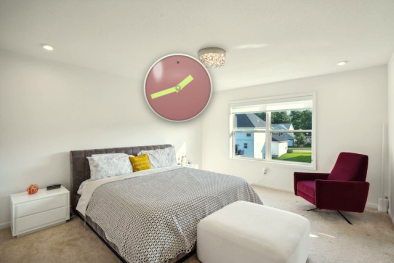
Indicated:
1 h 42 min
